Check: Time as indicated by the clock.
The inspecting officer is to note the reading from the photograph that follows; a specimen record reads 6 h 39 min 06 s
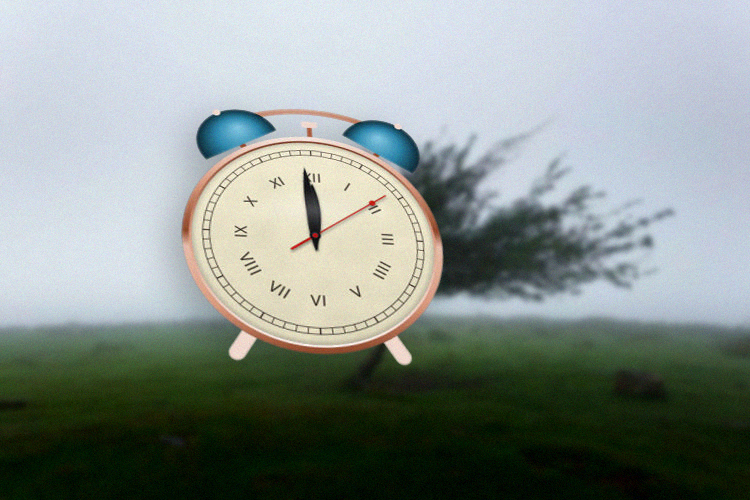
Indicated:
11 h 59 min 09 s
